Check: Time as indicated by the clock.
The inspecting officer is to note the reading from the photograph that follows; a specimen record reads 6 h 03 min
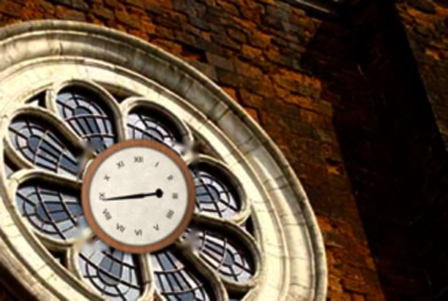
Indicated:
2 h 44 min
